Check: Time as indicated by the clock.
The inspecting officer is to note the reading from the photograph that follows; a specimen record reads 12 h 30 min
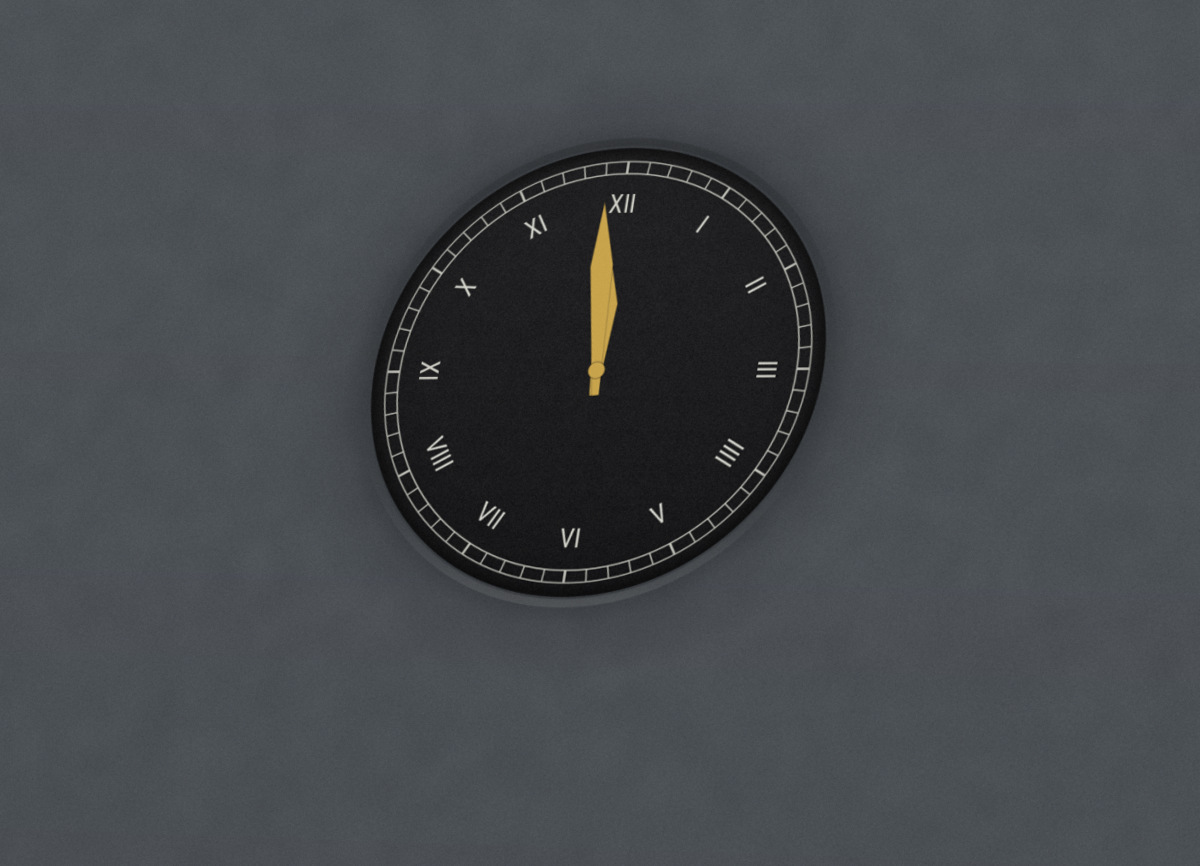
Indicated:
11 h 59 min
